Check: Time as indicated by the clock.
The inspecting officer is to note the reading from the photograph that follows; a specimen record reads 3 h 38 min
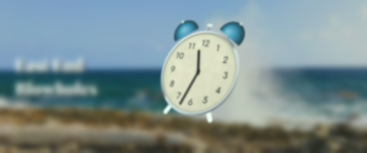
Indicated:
11 h 33 min
